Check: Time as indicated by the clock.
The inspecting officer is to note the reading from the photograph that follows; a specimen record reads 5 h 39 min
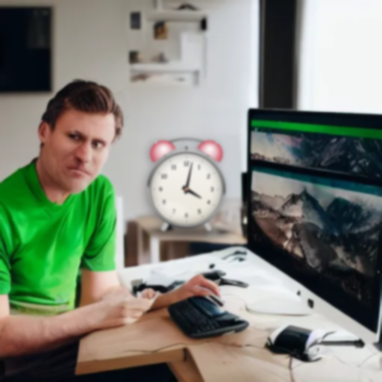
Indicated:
4 h 02 min
